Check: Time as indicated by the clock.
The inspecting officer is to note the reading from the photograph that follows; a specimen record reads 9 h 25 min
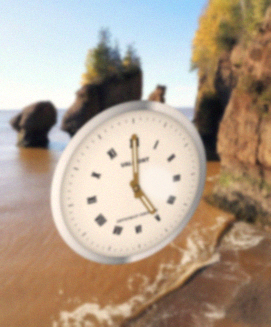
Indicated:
5 h 00 min
